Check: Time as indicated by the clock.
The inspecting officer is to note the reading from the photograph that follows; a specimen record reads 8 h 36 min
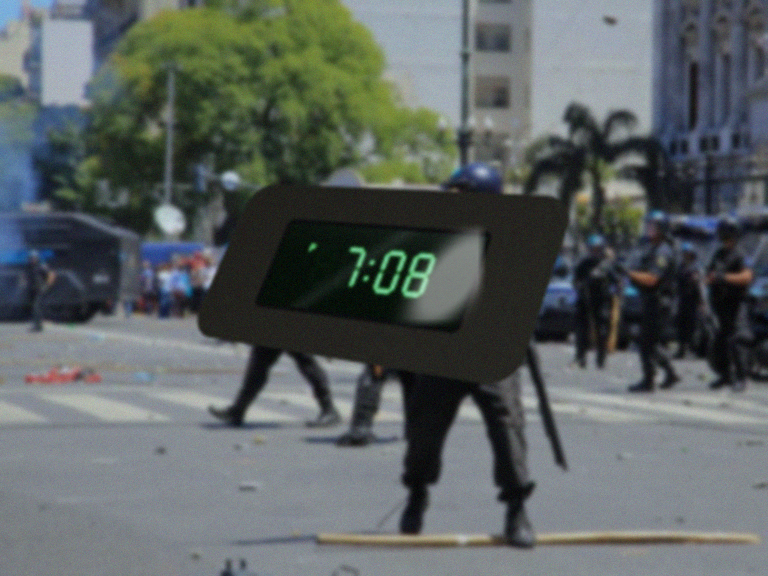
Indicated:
7 h 08 min
